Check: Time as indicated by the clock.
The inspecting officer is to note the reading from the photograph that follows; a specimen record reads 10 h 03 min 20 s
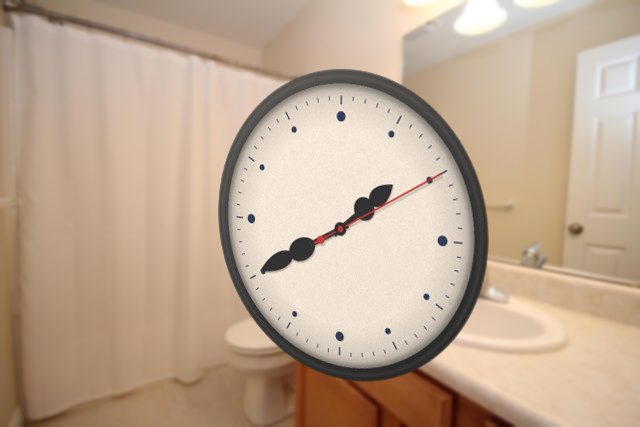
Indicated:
1 h 40 min 10 s
